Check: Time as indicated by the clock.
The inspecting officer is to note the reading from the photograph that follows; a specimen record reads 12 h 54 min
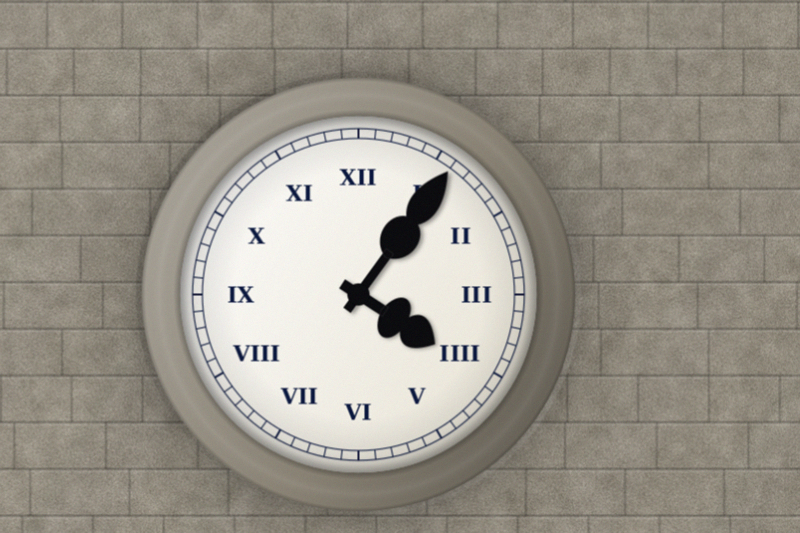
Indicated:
4 h 06 min
